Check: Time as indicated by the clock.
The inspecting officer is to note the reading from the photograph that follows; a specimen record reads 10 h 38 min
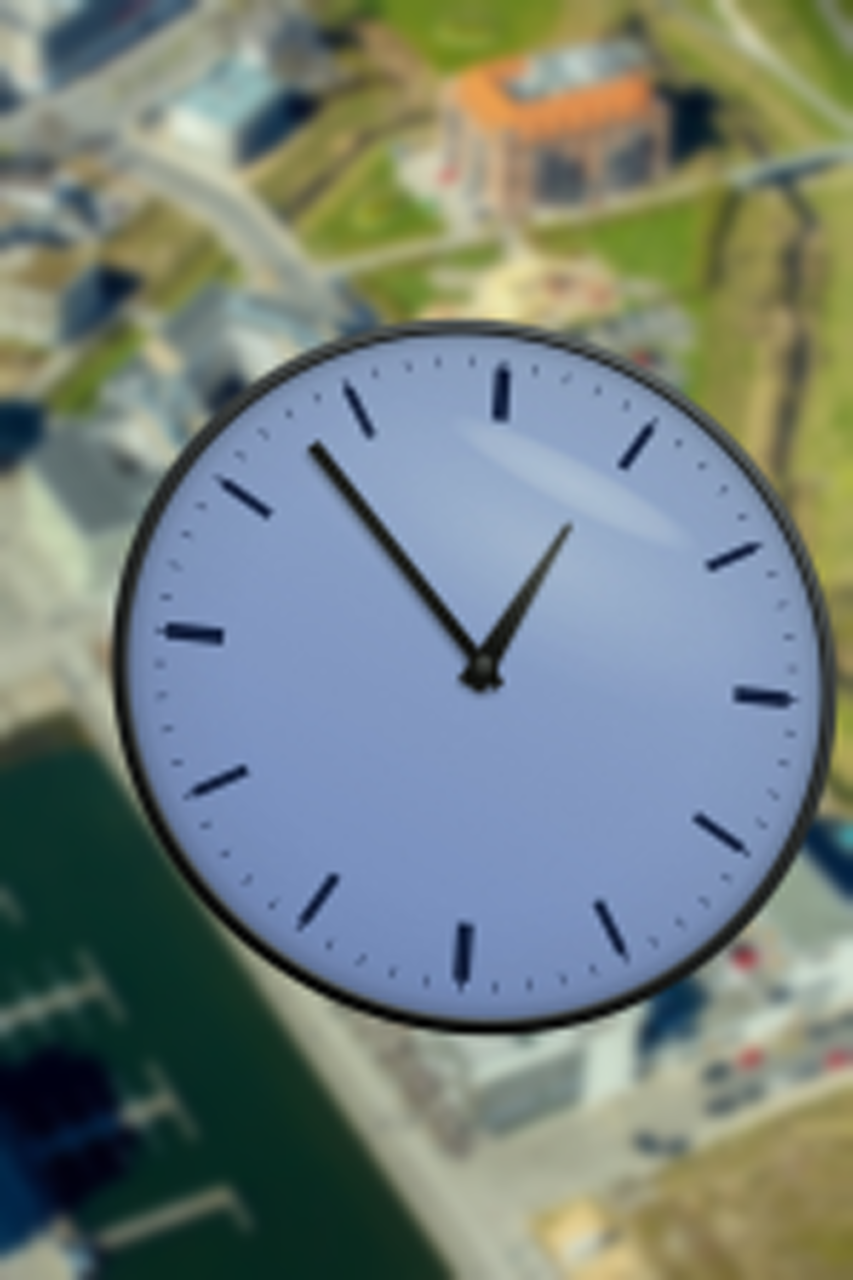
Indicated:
12 h 53 min
